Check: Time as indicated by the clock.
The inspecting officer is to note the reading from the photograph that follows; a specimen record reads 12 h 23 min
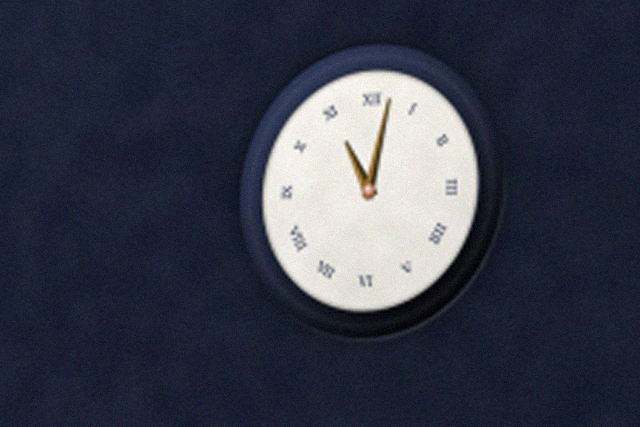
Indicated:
11 h 02 min
